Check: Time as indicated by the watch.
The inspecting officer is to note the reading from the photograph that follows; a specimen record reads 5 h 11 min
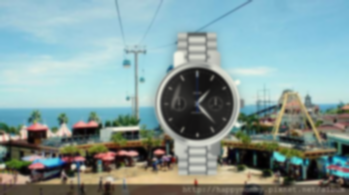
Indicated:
1 h 23 min
